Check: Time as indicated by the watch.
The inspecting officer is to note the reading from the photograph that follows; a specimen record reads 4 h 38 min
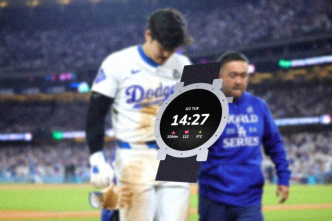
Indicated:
14 h 27 min
